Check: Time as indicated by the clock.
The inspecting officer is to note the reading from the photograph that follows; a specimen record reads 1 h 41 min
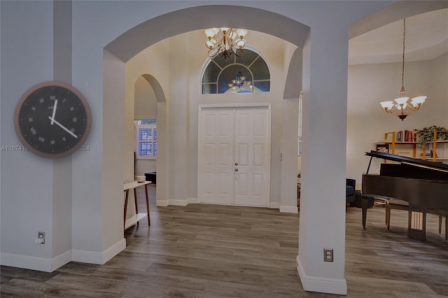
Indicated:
12 h 21 min
